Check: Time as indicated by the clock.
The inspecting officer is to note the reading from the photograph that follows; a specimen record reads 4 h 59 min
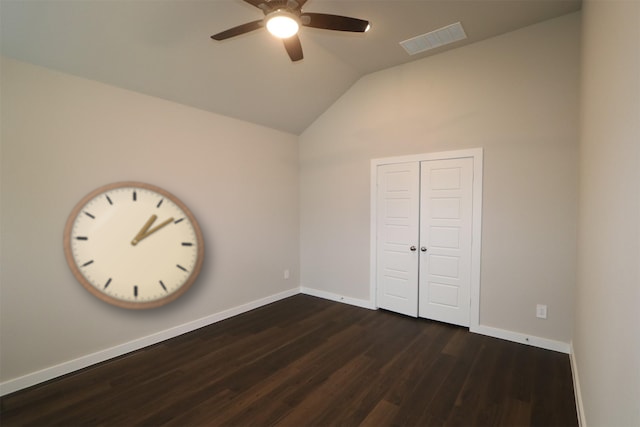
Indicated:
1 h 09 min
